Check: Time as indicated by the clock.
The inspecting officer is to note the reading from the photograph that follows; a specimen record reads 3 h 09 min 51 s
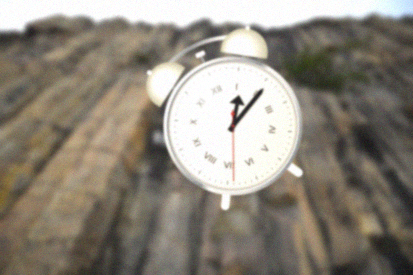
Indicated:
1 h 10 min 34 s
